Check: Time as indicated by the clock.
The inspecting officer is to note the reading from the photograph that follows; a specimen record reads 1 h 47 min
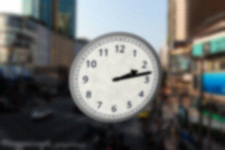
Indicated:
2 h 13 min
